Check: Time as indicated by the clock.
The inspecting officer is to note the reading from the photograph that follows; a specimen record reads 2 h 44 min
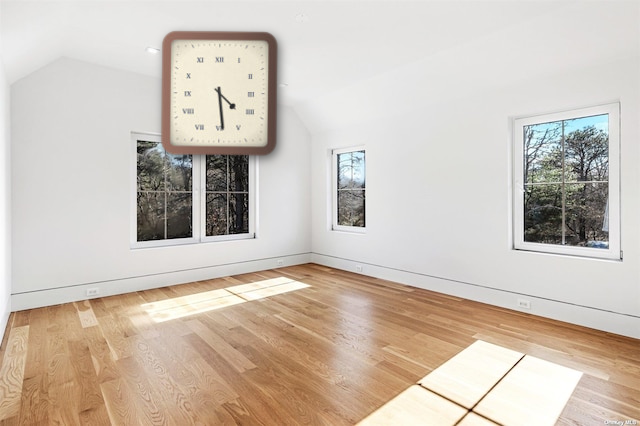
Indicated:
4 h 29 min
